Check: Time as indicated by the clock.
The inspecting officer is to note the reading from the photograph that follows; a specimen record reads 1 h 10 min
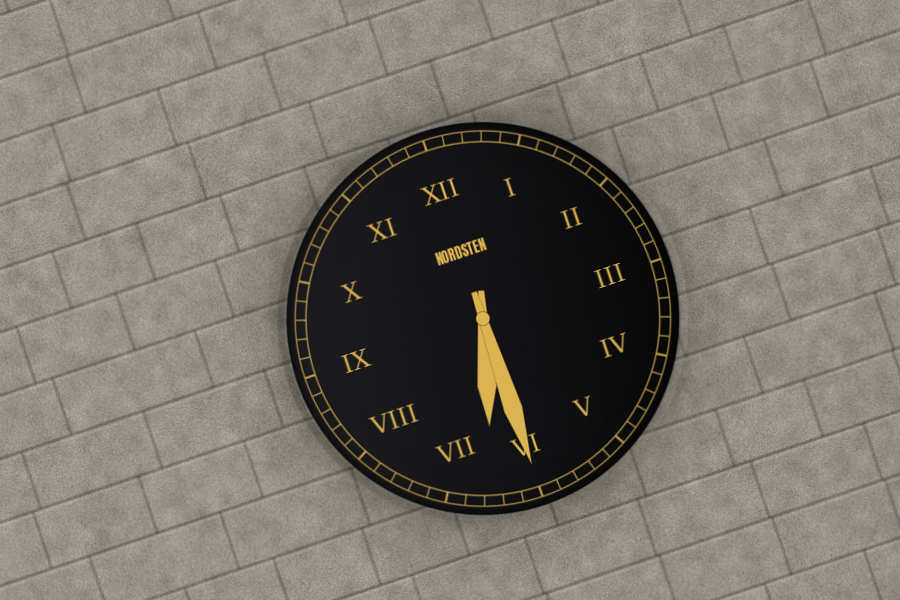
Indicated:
6 h 30 min
